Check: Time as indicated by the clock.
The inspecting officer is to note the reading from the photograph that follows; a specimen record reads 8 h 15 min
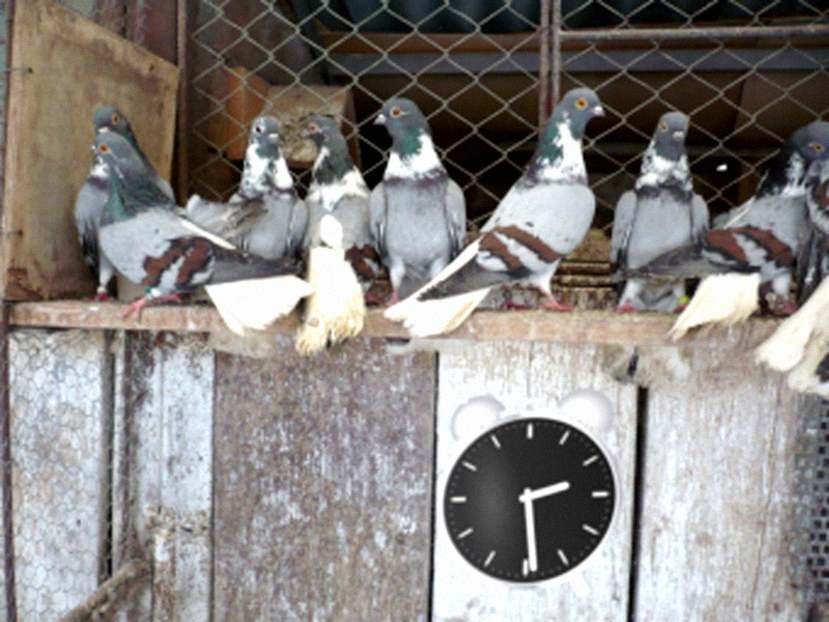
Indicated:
2 h 29 min
